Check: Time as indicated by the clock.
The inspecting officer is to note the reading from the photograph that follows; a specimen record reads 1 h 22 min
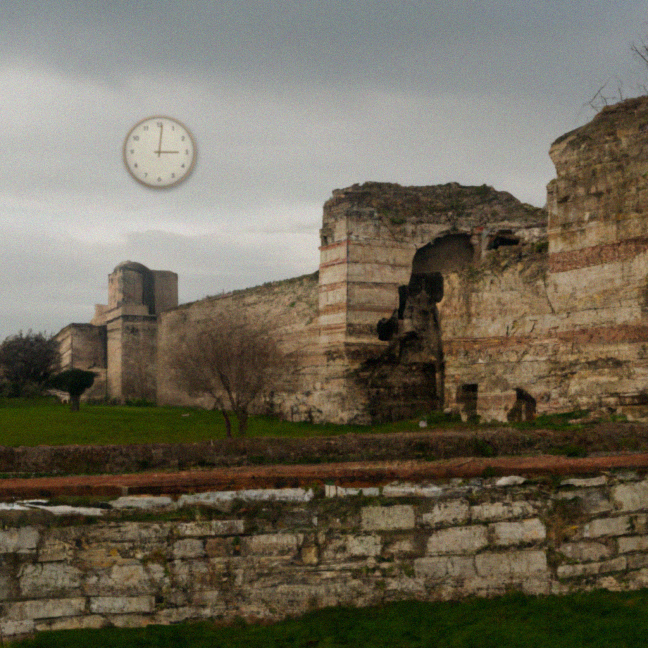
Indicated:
3 h 01 min
